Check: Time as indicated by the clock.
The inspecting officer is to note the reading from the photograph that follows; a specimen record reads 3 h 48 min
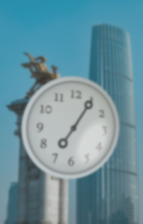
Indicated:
7 h 05 min
